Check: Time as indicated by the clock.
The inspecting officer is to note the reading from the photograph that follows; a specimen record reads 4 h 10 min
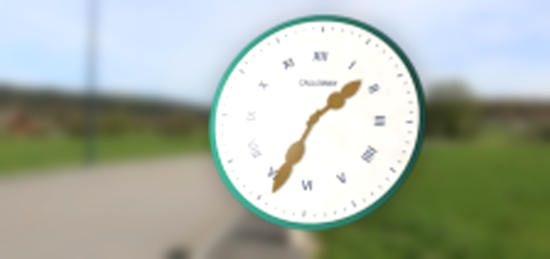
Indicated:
1 h 34 min
